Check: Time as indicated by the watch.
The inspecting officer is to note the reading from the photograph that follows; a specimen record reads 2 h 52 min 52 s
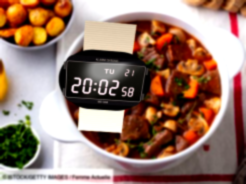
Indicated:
20 h 02 min 58 s
